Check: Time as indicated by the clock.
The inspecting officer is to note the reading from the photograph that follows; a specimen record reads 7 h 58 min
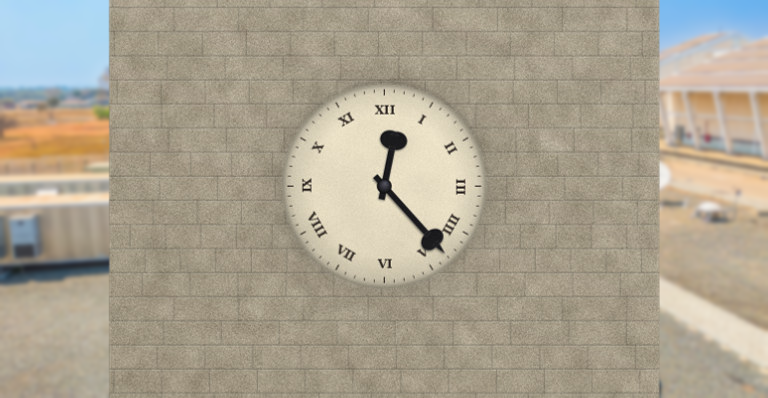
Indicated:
12 h 23 min
